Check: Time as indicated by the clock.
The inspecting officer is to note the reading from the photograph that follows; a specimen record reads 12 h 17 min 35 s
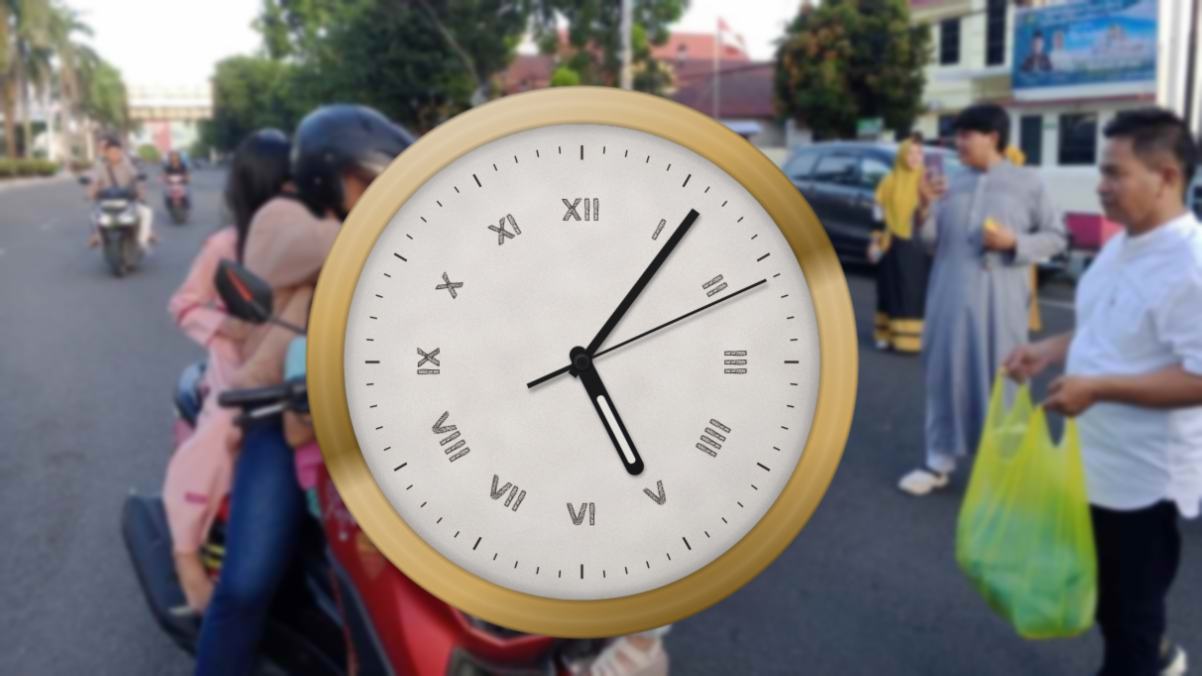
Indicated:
5 h 06 min 11 s
